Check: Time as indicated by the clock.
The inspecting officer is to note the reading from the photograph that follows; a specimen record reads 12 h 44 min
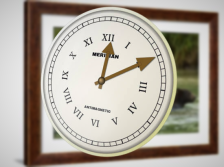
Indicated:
12 h 10 min
